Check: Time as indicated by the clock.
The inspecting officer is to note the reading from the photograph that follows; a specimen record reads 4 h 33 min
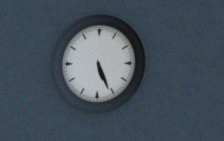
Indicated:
5 h 26 min
